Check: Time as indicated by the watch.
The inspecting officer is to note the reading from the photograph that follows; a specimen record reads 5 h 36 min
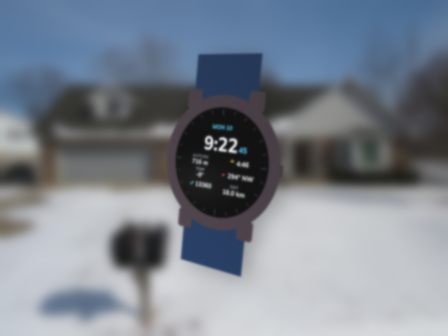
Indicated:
9 h 22 min
